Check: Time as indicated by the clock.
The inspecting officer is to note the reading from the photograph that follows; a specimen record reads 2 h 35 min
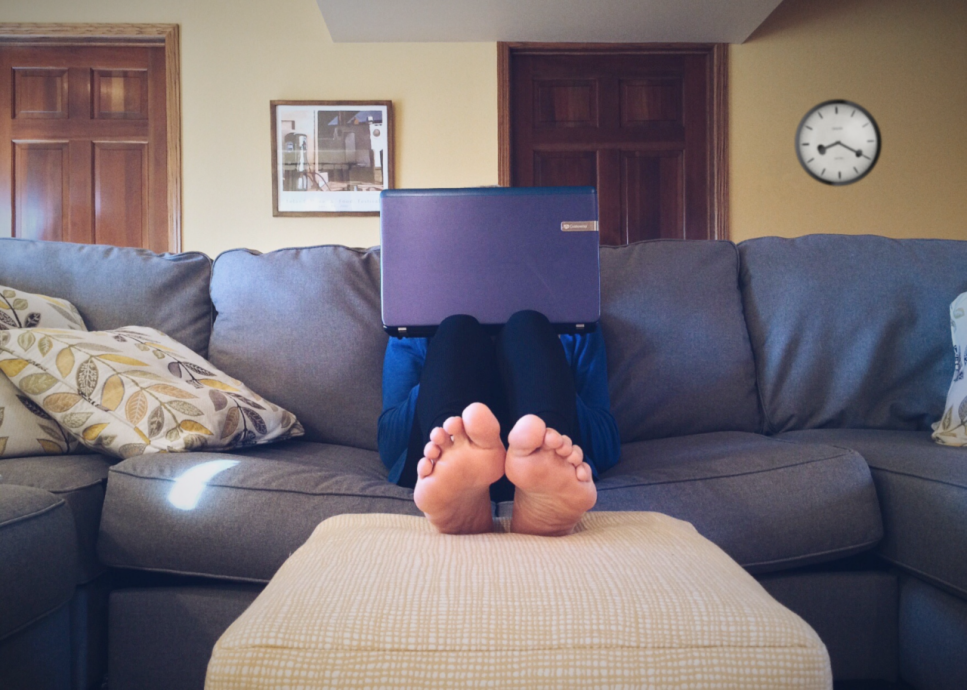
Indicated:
8 h 20 min
